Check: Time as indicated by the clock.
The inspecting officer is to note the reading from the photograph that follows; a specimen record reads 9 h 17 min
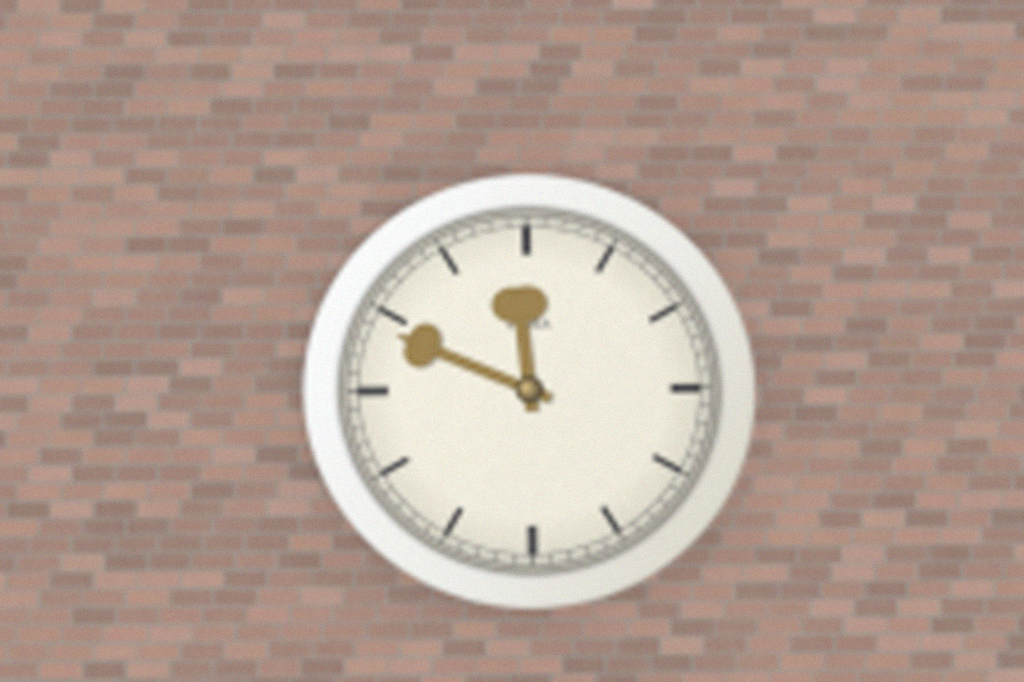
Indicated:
11 h 49 min
